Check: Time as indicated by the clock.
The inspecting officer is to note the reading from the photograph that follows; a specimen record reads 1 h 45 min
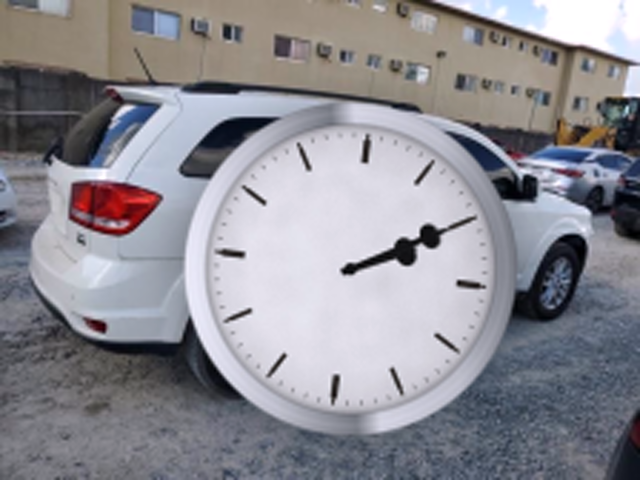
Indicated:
2 h 10 min
